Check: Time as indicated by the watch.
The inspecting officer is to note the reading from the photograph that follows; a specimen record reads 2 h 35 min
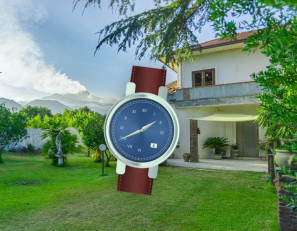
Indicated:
1 h 40 min
